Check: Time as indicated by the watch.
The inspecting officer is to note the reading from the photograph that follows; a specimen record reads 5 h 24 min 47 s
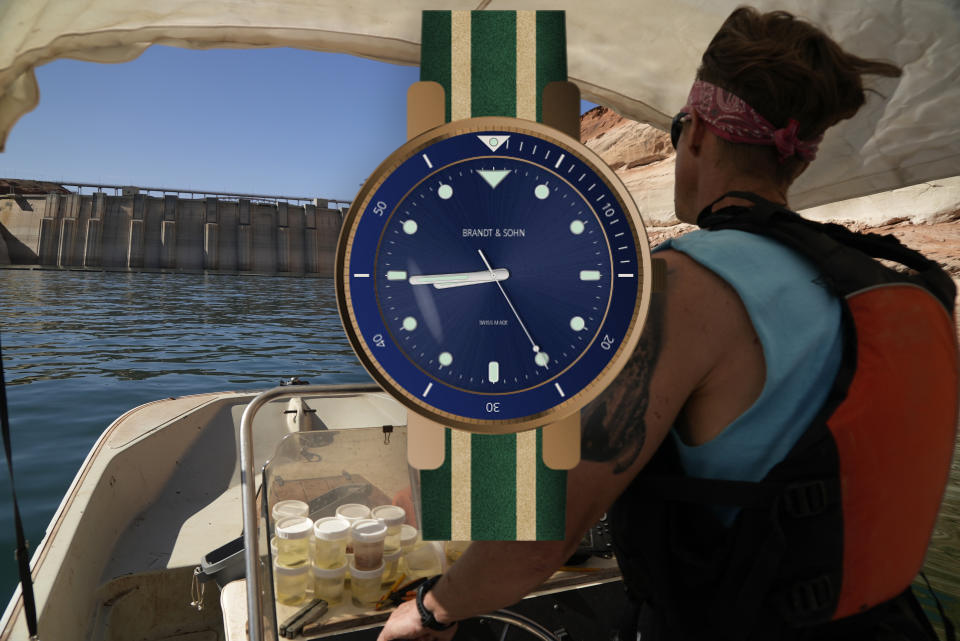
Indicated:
8 h 44 min 25 s
